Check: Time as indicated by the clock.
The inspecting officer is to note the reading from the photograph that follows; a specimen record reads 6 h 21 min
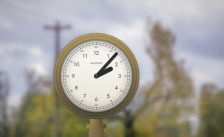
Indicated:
2 h 07 min
